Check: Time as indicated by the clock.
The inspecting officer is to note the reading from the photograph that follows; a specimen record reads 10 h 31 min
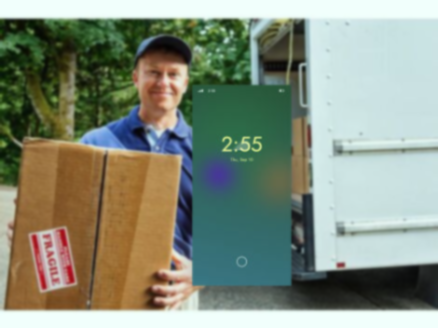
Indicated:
2 h 55 min
